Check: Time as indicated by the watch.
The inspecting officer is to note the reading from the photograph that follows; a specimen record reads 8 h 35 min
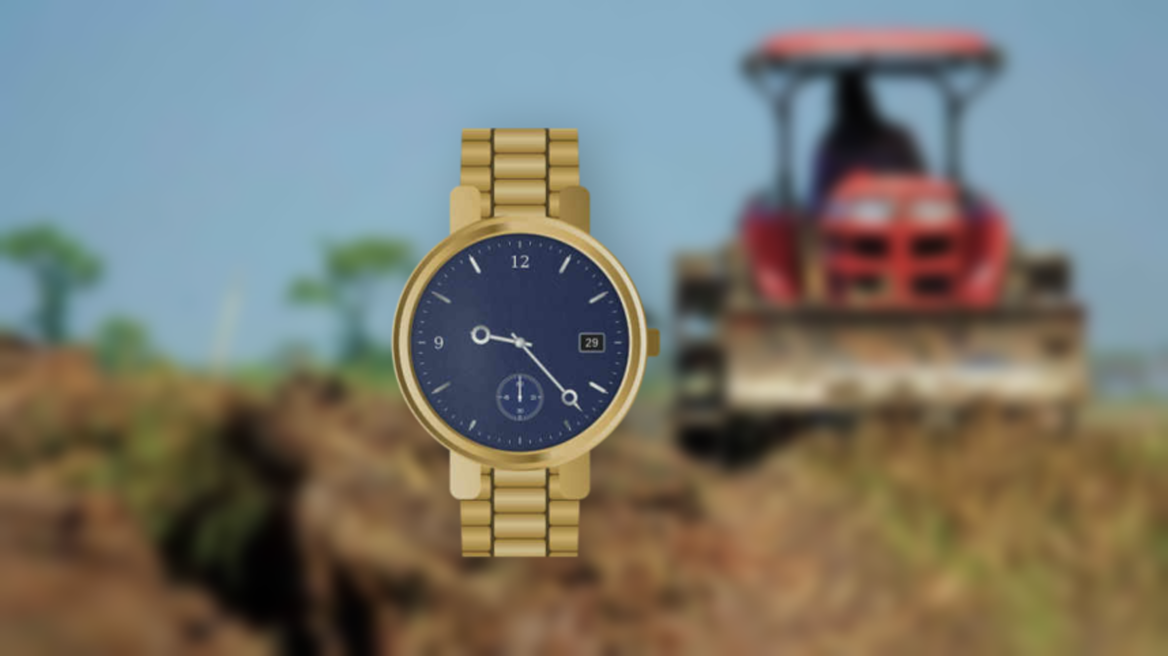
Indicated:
9 h 23 min
